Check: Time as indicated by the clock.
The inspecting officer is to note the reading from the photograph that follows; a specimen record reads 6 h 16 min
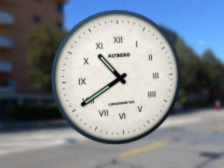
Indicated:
10 h 40 min
